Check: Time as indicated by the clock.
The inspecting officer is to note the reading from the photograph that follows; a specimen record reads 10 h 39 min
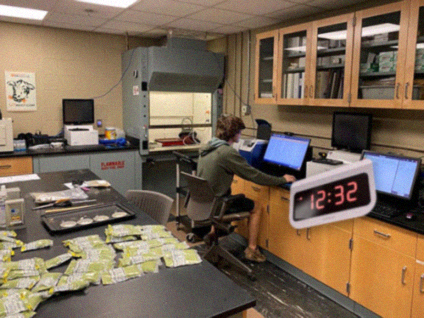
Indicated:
12 h 32 min
